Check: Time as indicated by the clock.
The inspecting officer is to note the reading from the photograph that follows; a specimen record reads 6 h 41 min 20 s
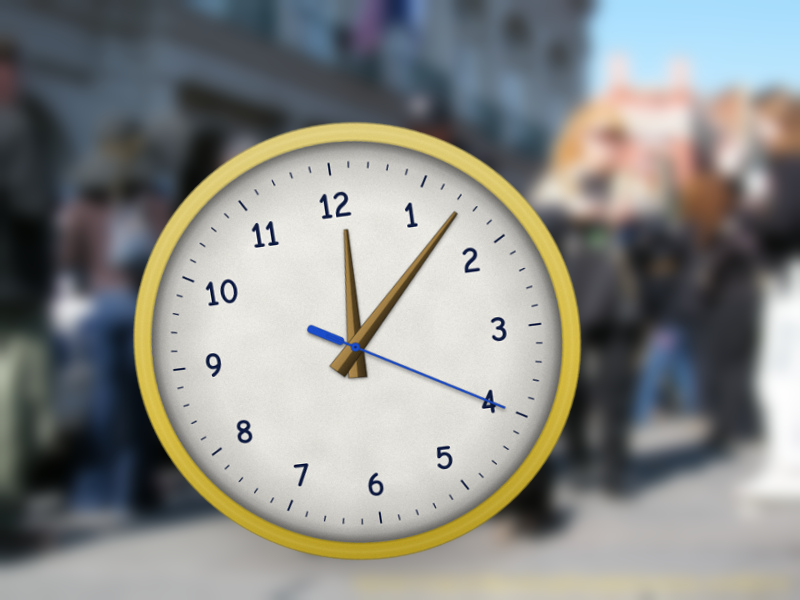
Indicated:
12 h 07 min 20 s
